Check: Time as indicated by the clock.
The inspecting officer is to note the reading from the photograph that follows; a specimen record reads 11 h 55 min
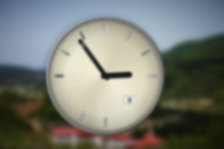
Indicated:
2 h 54 min
